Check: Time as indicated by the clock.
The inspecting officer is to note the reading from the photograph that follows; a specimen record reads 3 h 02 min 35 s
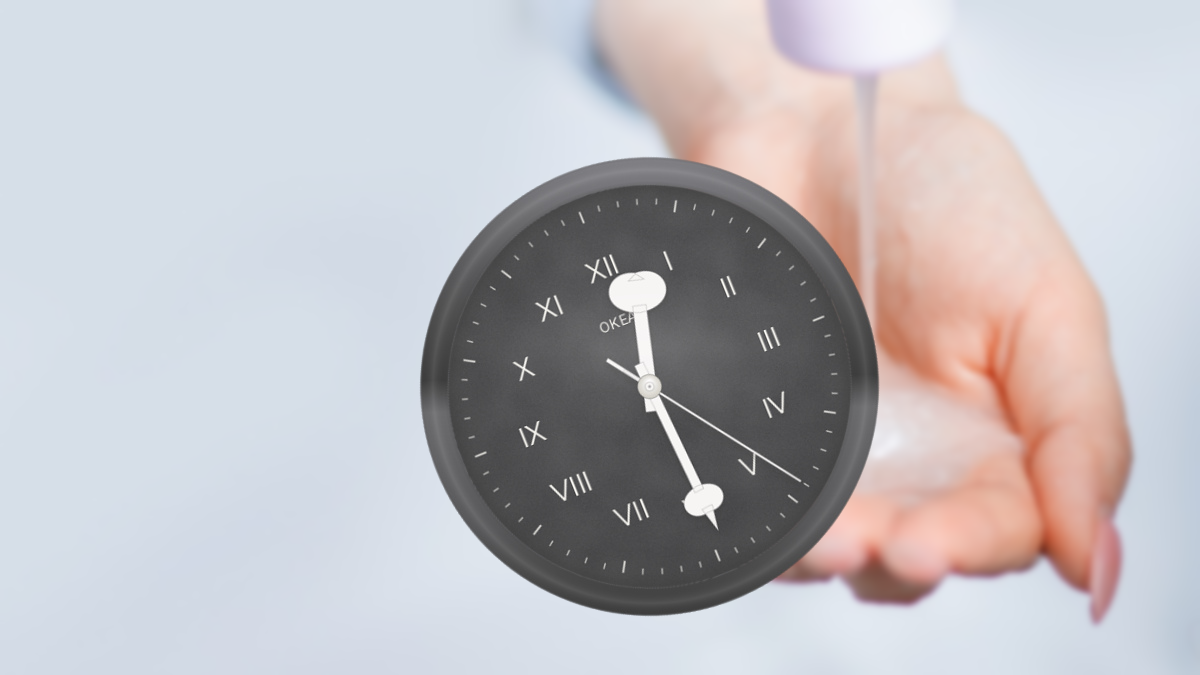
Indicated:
12 h 29 min 24 s
